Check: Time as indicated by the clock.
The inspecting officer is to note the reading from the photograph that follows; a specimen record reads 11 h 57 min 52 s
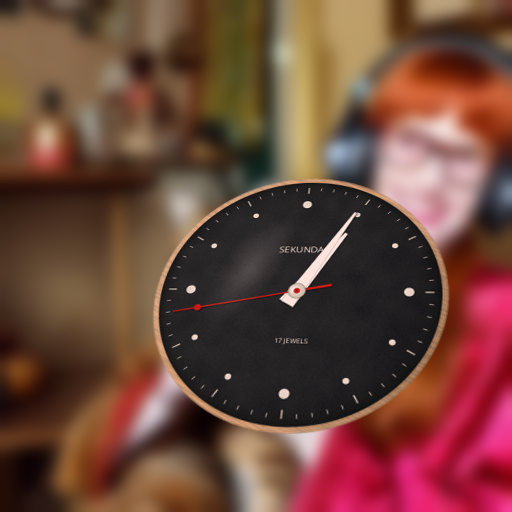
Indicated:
1 h 04 min 43 s
